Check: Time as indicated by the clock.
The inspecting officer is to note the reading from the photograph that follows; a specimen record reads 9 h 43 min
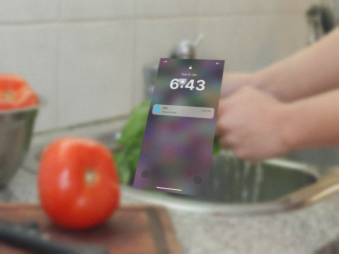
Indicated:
6 h 43 min
